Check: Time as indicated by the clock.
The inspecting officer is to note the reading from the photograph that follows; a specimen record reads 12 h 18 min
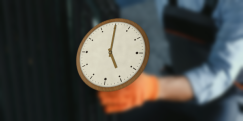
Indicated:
5 h 00 min
